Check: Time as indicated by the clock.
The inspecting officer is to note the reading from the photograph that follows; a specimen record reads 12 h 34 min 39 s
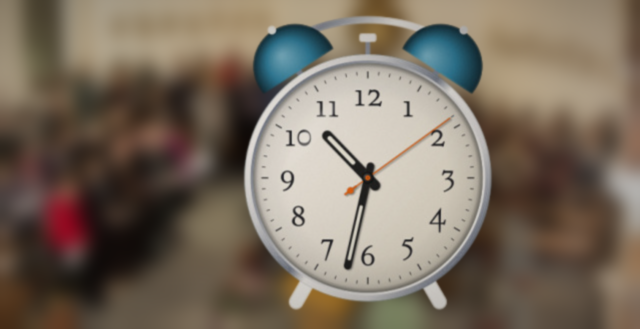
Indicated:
10 h 32 min 09 s
